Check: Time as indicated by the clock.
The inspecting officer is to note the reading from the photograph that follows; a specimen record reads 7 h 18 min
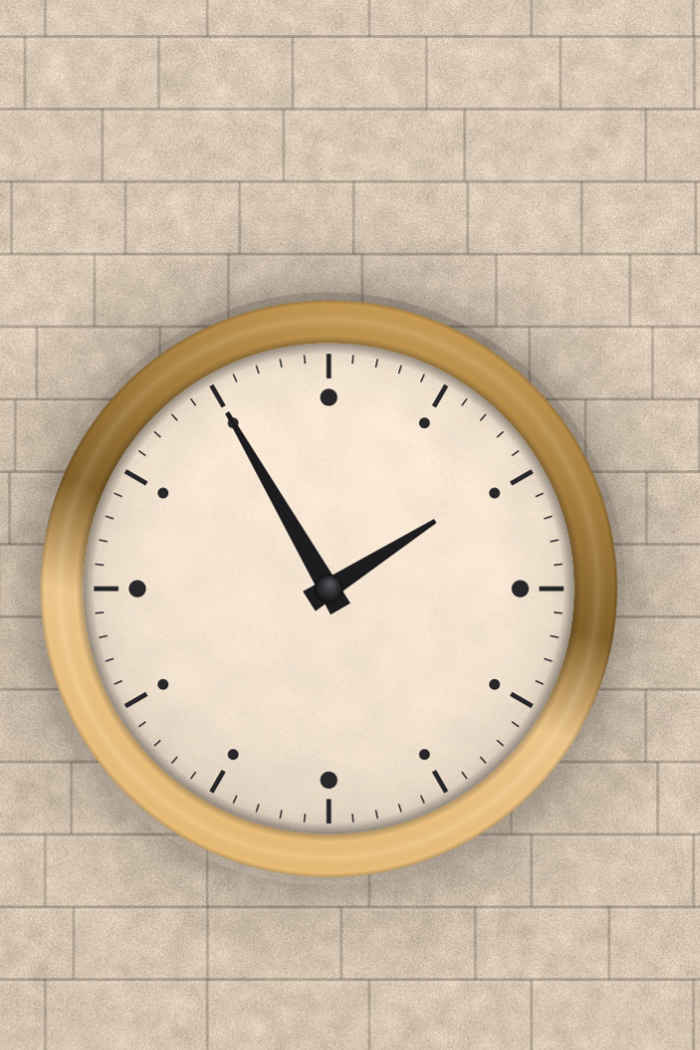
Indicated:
1 h 55 min
